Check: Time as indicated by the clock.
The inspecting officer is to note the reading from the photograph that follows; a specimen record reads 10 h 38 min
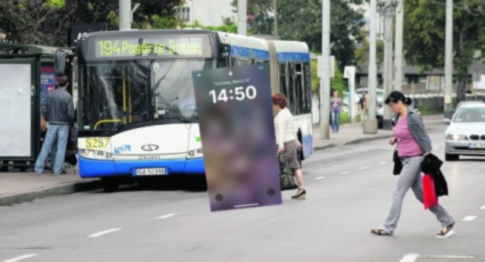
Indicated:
14 h 50 min
